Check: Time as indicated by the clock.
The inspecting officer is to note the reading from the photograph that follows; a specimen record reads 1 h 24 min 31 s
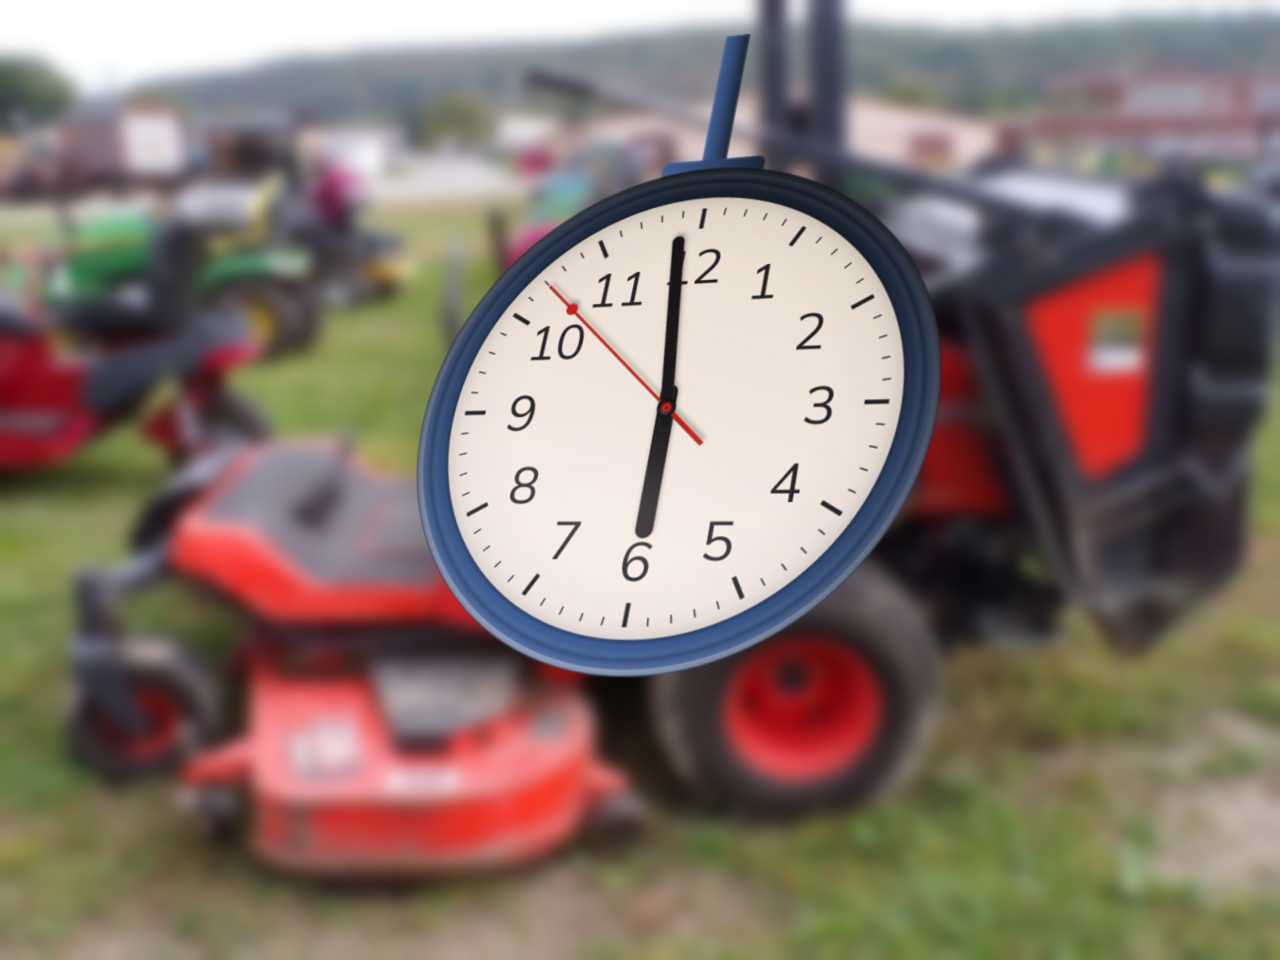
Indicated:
5 h 58 min 52 s
